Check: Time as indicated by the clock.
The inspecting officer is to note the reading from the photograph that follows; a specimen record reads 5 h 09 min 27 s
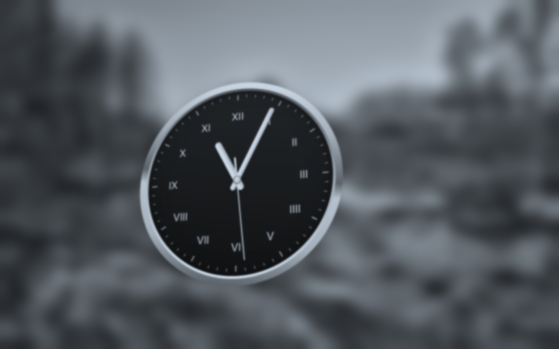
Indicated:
11 h 04 min 29 s
